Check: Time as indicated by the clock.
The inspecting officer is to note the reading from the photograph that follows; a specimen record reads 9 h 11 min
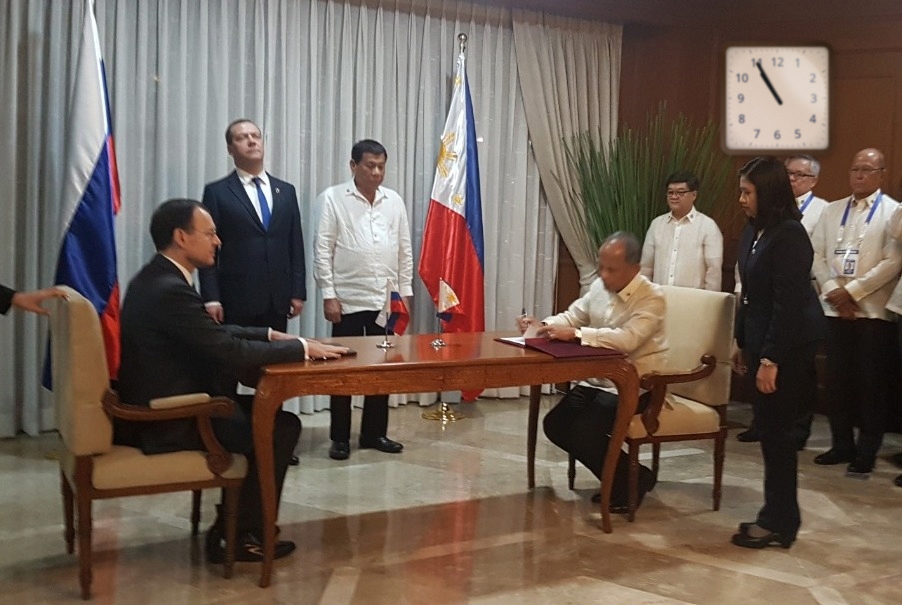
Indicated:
10 h 55 min
